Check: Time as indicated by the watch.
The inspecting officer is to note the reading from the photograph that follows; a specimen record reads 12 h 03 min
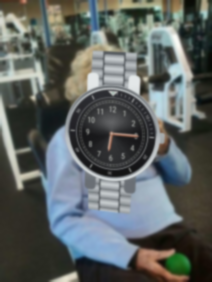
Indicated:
6 h 15 min
